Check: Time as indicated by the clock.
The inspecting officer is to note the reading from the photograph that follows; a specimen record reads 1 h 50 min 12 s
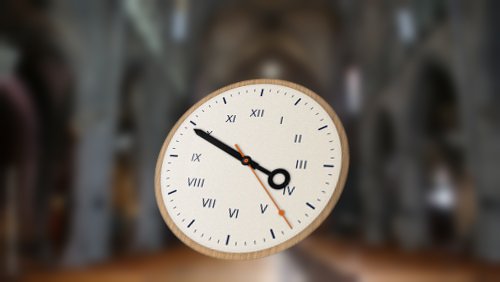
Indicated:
3 h 49 min 23 s
